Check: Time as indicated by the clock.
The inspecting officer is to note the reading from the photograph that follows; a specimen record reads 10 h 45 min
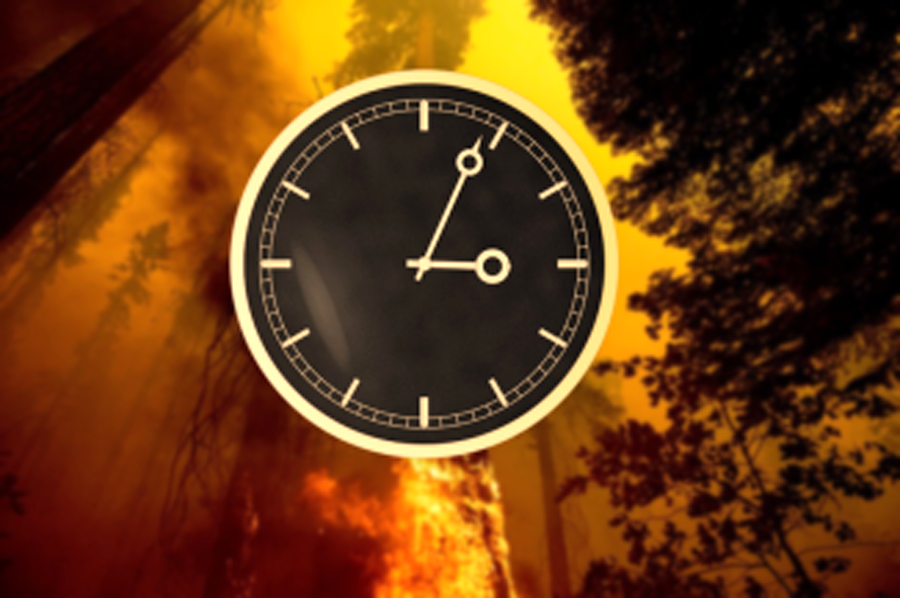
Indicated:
3 h 04 min
